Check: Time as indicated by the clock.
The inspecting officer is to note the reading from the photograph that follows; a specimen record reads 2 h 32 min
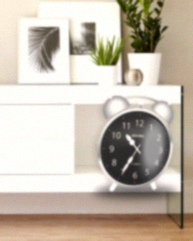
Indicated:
10 h 35 min
